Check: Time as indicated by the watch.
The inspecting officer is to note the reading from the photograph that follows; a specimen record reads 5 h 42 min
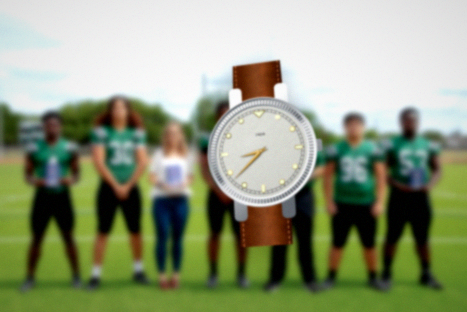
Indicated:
8 h 38 min
